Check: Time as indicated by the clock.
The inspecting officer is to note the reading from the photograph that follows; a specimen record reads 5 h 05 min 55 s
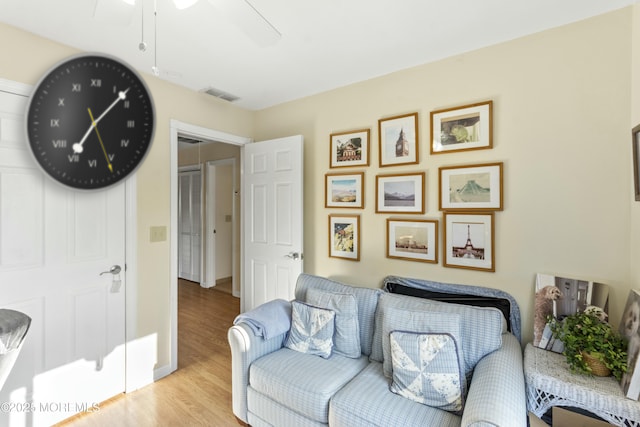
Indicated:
7 h 07 min 26 s
